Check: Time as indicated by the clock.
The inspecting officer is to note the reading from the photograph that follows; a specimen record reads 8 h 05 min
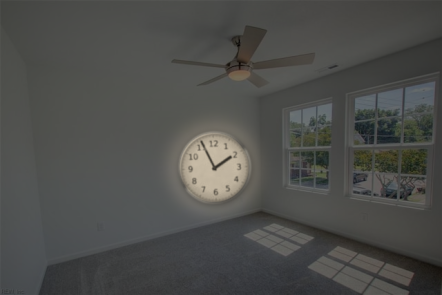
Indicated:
1 h 56 min
